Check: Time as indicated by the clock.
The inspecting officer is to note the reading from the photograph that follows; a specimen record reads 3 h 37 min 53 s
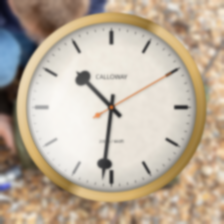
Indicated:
10 h 31 min 10 s
